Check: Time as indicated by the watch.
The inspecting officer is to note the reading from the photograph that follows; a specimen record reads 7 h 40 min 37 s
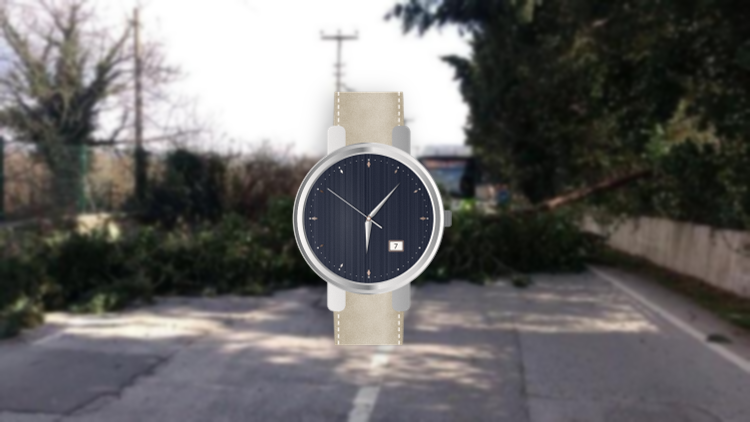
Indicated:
6 h 06 min 51 s
